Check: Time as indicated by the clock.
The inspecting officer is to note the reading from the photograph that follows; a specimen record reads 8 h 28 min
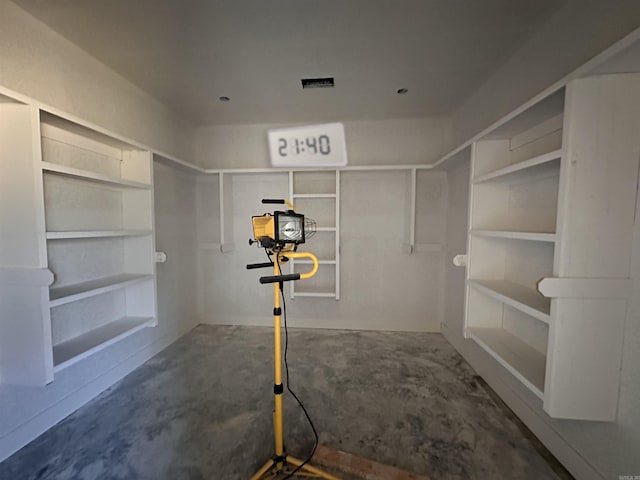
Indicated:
21 h 40 min
